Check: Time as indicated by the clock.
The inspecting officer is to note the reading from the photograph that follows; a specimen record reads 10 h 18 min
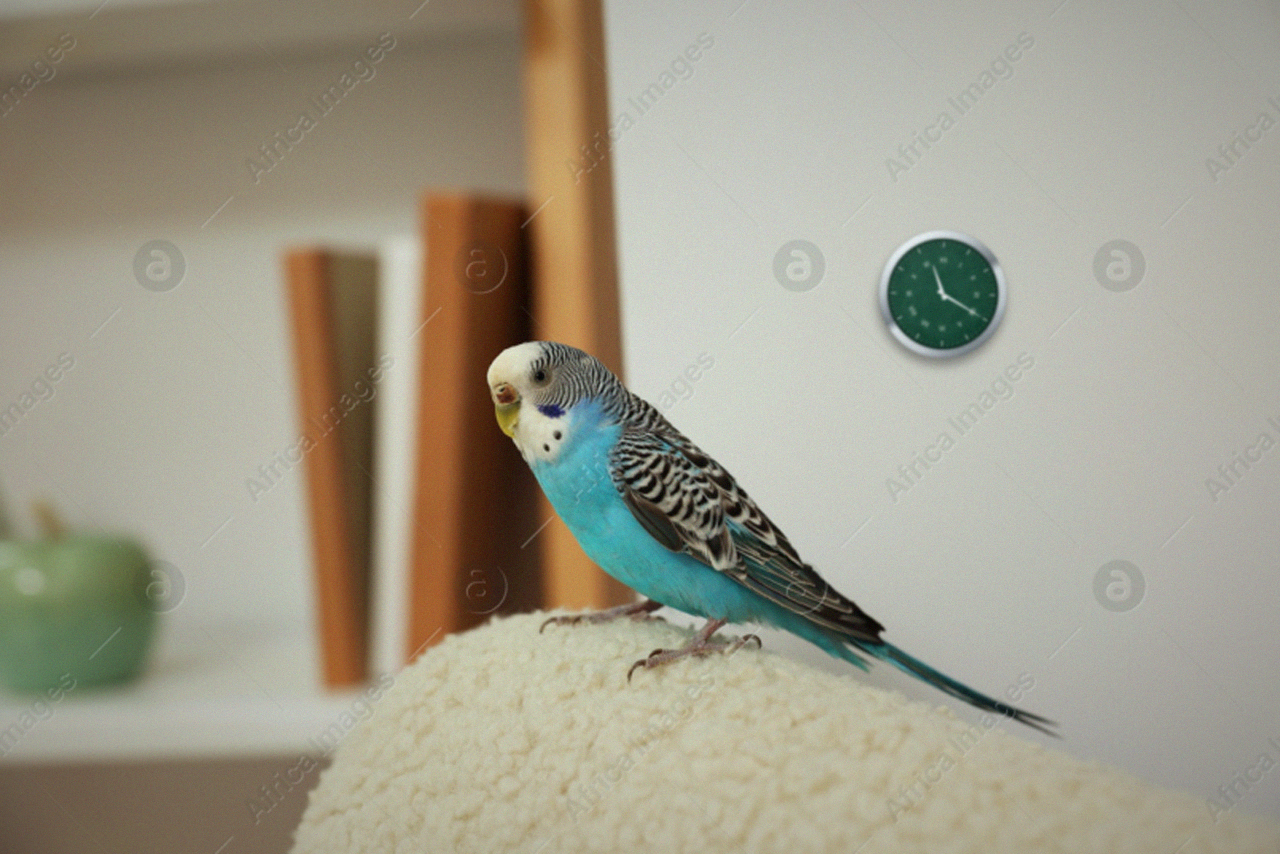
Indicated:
11 h 20 min
